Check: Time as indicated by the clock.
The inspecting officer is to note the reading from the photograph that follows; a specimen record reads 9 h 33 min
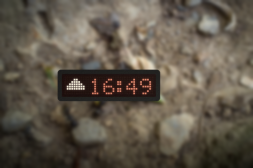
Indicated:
16 h 49 min
